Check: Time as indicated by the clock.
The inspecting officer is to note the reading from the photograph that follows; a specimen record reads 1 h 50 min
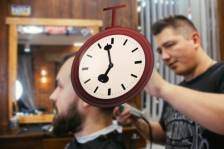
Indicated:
6 h 58 min
